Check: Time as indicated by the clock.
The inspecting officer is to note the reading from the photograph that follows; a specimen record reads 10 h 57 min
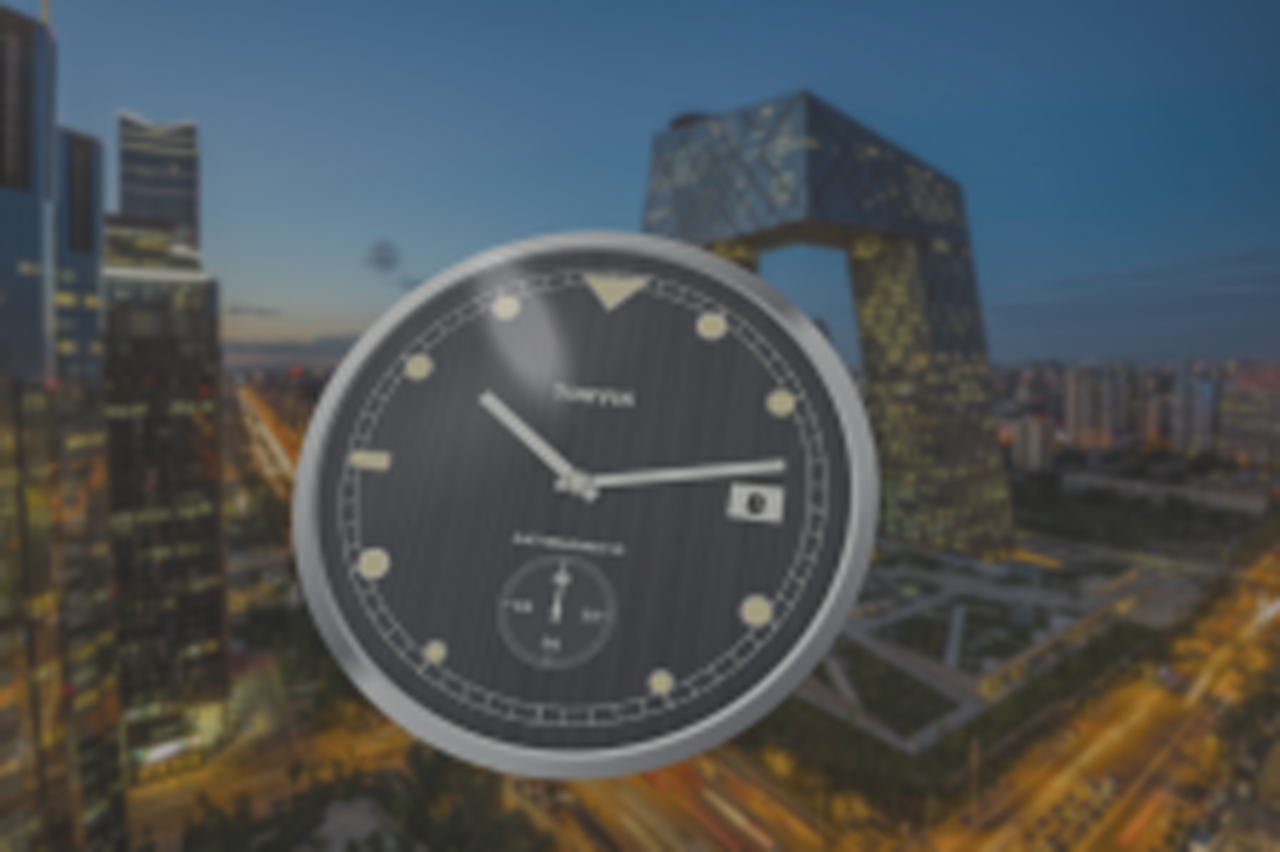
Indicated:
10 h 13 min
